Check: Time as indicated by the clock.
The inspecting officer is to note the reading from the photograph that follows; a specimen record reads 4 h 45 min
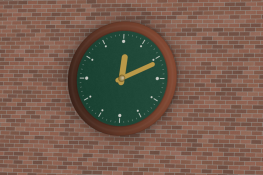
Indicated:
12 h 11 min
